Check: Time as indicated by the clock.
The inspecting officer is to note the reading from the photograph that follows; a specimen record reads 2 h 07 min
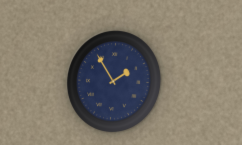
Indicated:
1 h 54 min
